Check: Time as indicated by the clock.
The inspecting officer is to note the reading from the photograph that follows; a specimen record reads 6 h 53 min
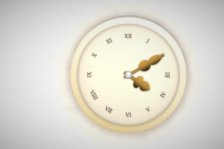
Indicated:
4 h 10 min
